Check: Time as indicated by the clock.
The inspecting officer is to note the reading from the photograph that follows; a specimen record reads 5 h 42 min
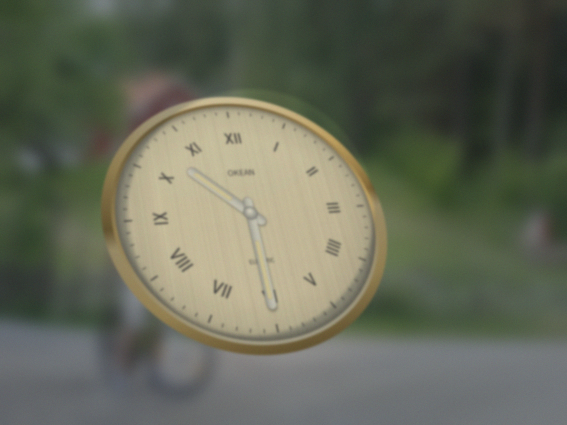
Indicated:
10 h 30 min
